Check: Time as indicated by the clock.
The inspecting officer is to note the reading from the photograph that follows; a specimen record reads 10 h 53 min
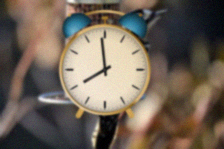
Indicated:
7 h 59 min
